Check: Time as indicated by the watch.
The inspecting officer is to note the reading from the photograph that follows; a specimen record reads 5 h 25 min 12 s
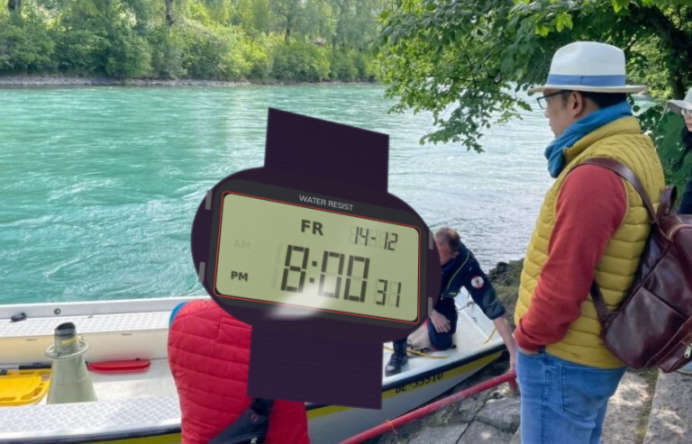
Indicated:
8 h 00 min 31 s
